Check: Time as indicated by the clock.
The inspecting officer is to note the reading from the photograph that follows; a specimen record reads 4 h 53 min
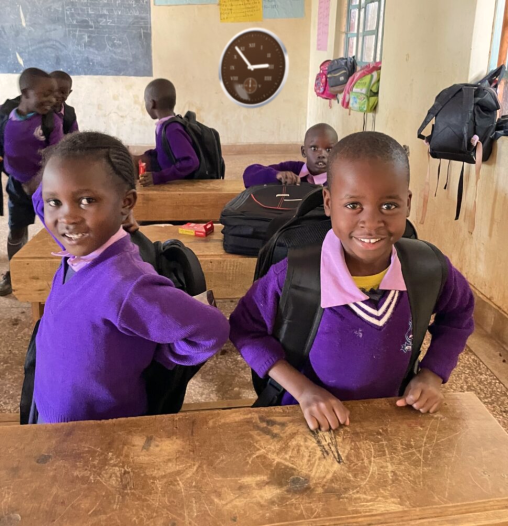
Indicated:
2 h 53 min
